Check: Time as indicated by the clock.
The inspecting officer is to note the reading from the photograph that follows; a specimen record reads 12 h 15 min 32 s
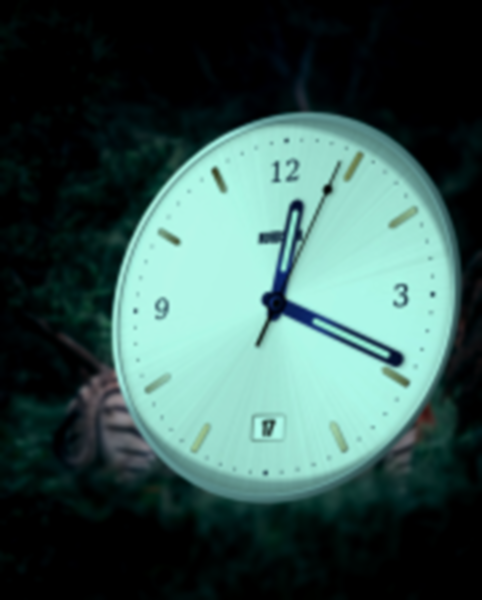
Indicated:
12 h 19 min 04 s
